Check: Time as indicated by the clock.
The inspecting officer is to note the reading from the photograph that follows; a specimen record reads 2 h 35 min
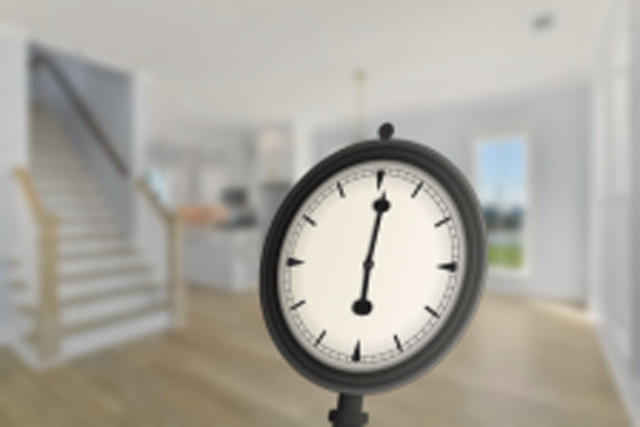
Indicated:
6 h 01 min
